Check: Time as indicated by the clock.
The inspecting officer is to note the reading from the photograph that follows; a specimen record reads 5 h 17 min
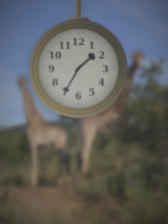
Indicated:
1 h 35 min
